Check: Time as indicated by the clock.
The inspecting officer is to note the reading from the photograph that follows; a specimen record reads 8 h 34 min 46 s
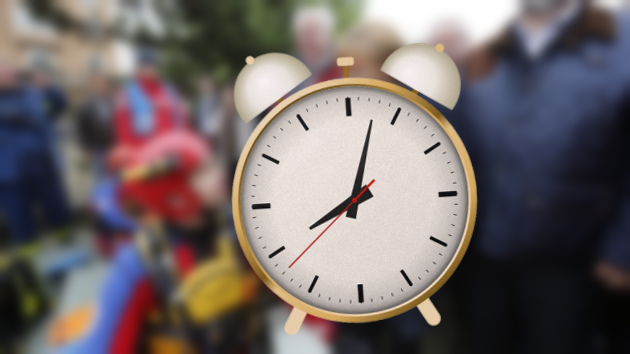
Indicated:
8 h 02 min 38 s
